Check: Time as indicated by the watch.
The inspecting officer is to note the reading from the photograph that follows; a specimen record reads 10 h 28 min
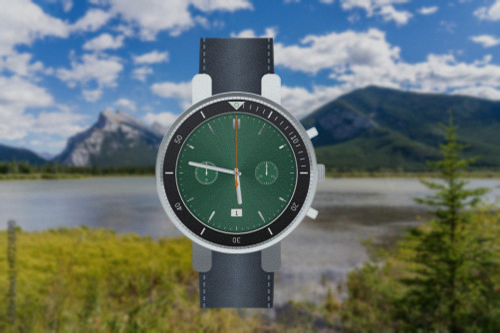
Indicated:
5 h 47 min
